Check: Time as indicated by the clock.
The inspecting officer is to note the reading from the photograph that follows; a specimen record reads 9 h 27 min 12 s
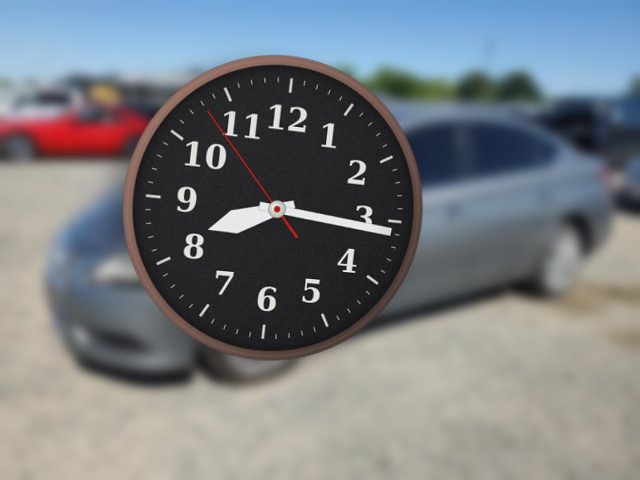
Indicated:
8 h 15 min 53 s
